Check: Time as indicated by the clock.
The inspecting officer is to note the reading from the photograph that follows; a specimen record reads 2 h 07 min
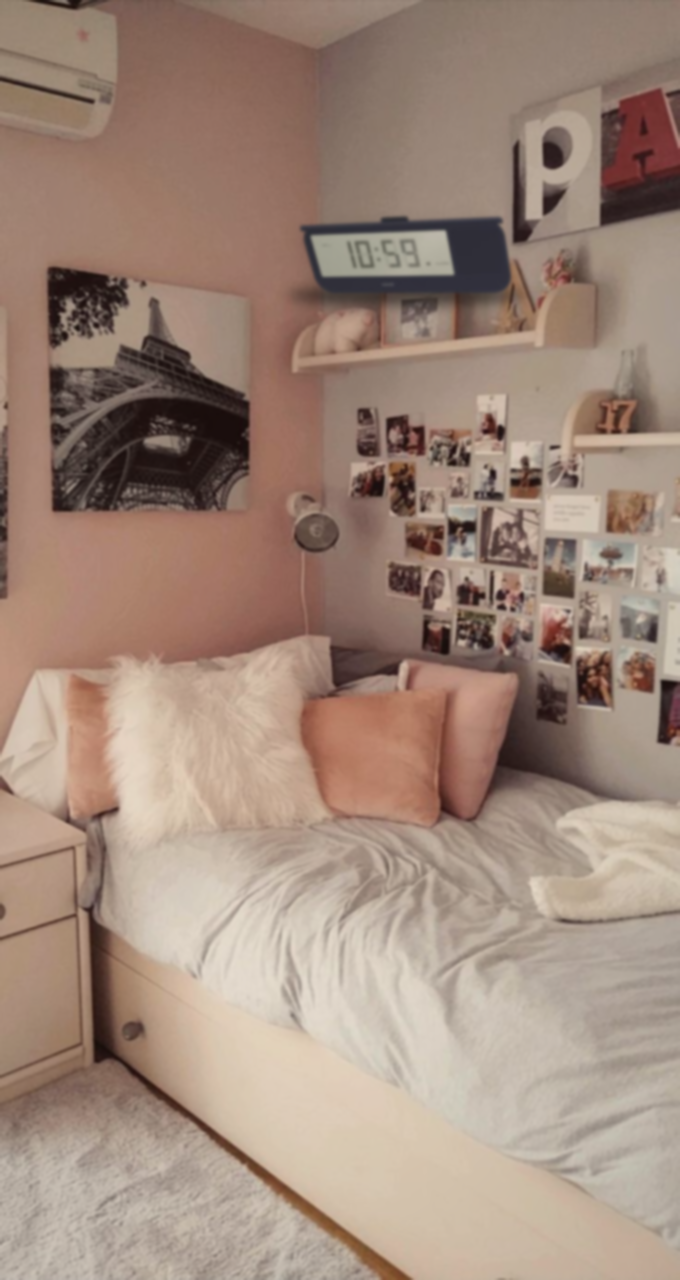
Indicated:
10 h 59 min
